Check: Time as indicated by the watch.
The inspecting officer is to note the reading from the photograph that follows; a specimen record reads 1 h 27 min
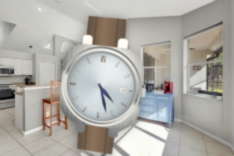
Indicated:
4 h 27 min
